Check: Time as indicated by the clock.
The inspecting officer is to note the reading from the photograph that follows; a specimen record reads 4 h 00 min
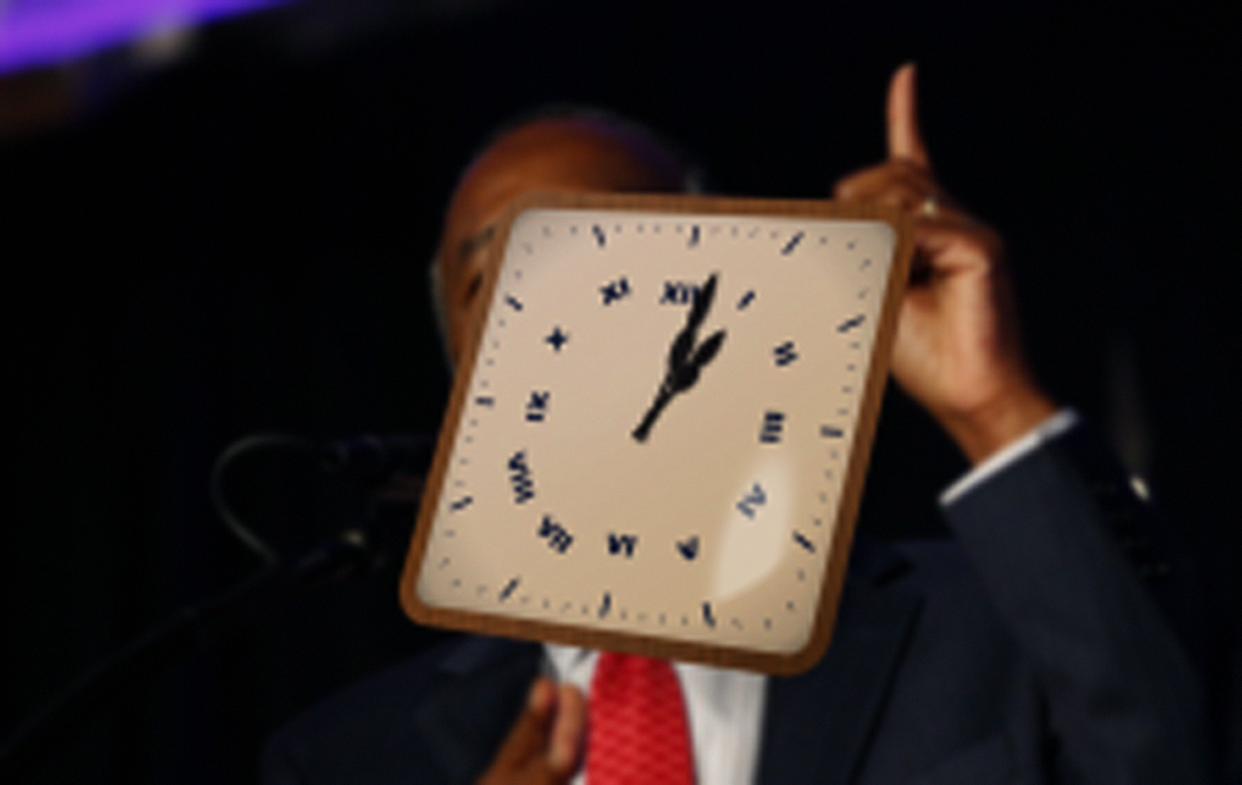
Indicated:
1 h 02 min
